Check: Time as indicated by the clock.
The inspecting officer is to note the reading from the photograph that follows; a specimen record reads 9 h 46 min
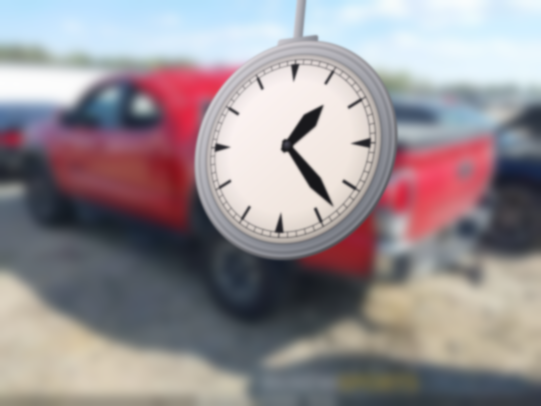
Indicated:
1 h 23 min
